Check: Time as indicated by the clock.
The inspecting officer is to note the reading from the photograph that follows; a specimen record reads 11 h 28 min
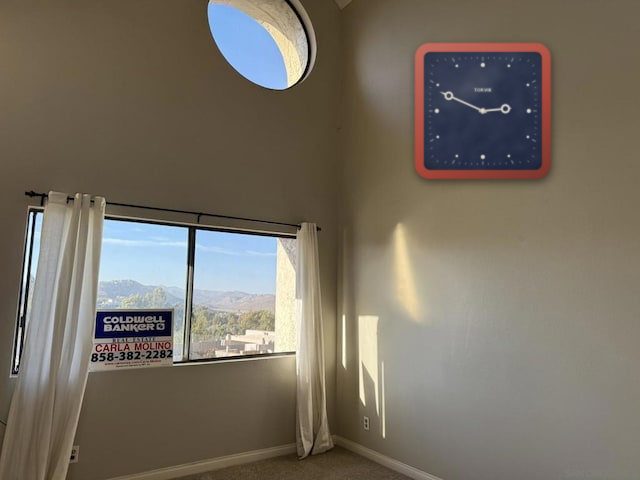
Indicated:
2 h 49 min
